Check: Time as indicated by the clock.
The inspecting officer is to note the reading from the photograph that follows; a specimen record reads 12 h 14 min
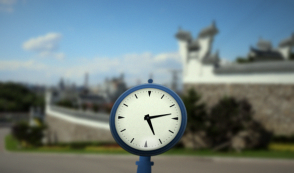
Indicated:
5 h 13 min
